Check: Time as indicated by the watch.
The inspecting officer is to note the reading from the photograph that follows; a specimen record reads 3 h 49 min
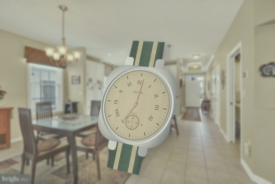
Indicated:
7 h 01 min
